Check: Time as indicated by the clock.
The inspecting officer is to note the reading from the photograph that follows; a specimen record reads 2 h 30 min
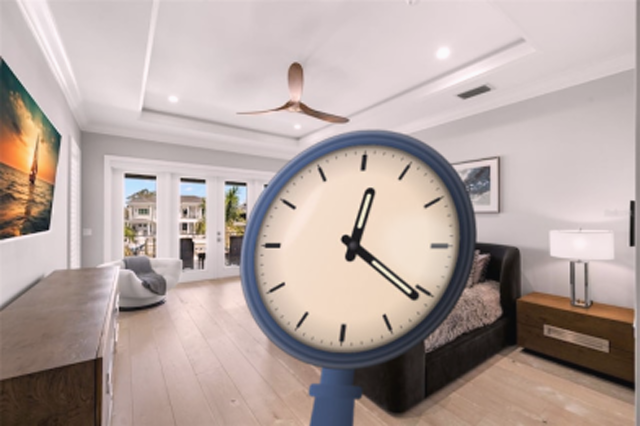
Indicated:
12 h 21 min
